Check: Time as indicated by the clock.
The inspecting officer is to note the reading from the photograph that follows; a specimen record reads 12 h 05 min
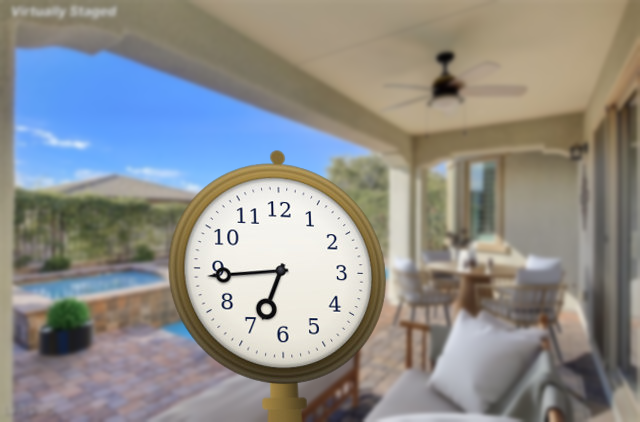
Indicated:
6 h 44 min
